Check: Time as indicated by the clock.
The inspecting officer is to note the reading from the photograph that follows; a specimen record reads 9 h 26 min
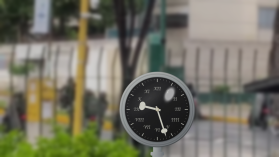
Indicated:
9 h 27 min
